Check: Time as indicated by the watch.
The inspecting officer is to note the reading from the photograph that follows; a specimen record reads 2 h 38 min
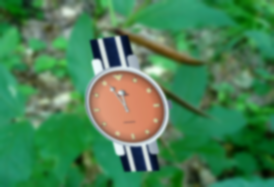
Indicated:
11 h 56 min
